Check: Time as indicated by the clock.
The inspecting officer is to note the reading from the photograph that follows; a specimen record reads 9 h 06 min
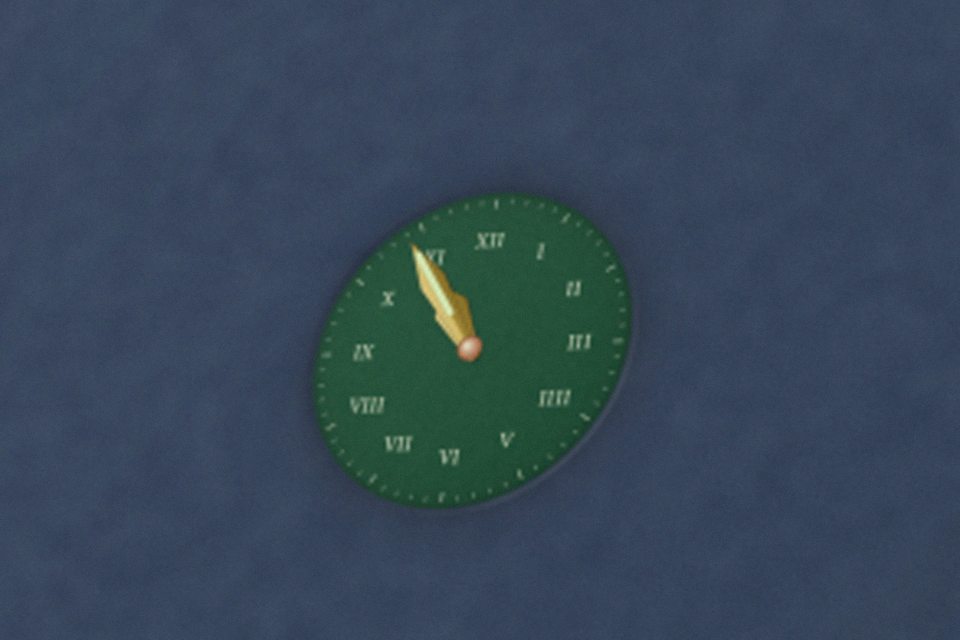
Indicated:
10 h 54 min
